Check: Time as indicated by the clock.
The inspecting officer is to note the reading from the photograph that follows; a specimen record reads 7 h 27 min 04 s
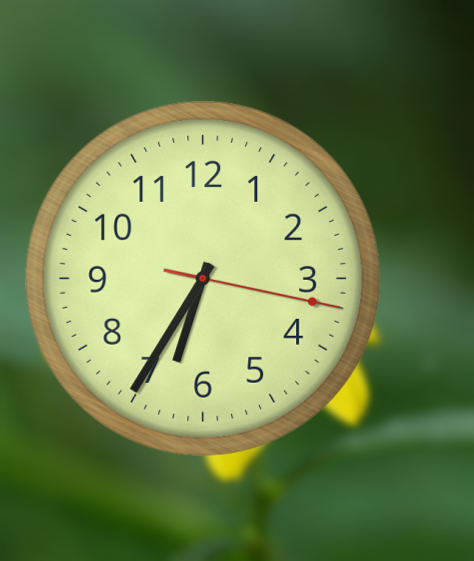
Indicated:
6 h 35 min 17 s
